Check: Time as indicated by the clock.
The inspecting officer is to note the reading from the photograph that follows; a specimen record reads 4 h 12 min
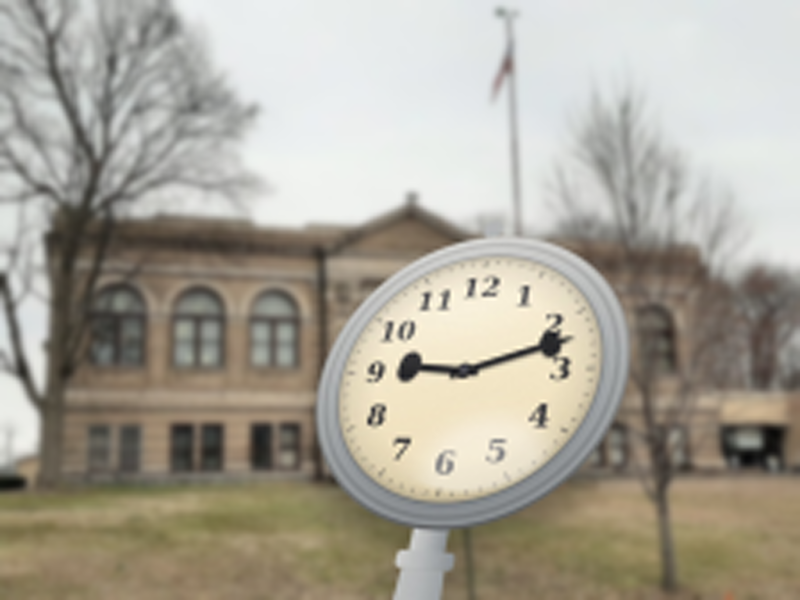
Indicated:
9 h 12 min
